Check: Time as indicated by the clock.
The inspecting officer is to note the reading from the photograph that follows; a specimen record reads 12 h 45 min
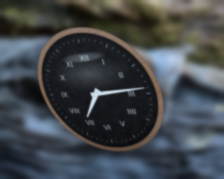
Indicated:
7 h 14 min
